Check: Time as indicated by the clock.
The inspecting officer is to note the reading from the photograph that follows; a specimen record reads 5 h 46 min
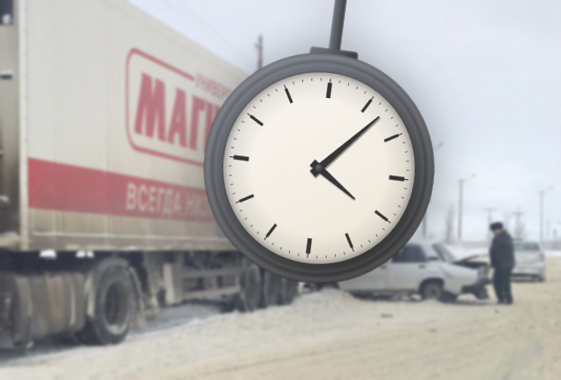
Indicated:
4 h 07 min
